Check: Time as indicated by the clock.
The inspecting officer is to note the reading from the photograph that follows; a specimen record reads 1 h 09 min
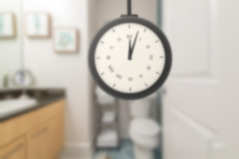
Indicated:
12 h 03 min
